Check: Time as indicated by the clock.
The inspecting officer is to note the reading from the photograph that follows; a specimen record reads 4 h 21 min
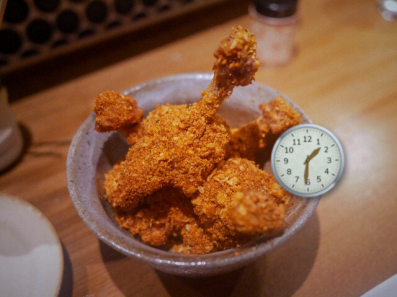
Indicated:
1 h 31 min
